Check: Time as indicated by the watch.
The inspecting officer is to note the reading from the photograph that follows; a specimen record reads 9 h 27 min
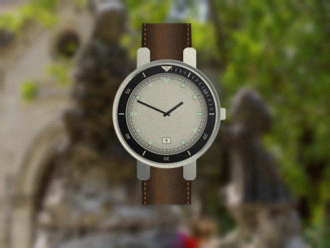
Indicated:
1 h 49 min
